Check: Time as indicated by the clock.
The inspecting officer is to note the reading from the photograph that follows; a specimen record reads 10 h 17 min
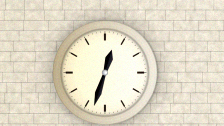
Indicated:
12 h 33 min
